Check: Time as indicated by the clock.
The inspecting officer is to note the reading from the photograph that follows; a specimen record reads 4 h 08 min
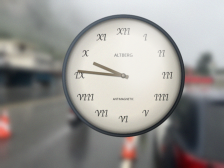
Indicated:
9 h 46 min
